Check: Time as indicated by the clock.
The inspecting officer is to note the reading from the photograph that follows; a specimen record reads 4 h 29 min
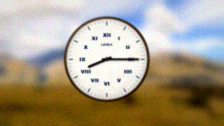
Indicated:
8 h 15 min
